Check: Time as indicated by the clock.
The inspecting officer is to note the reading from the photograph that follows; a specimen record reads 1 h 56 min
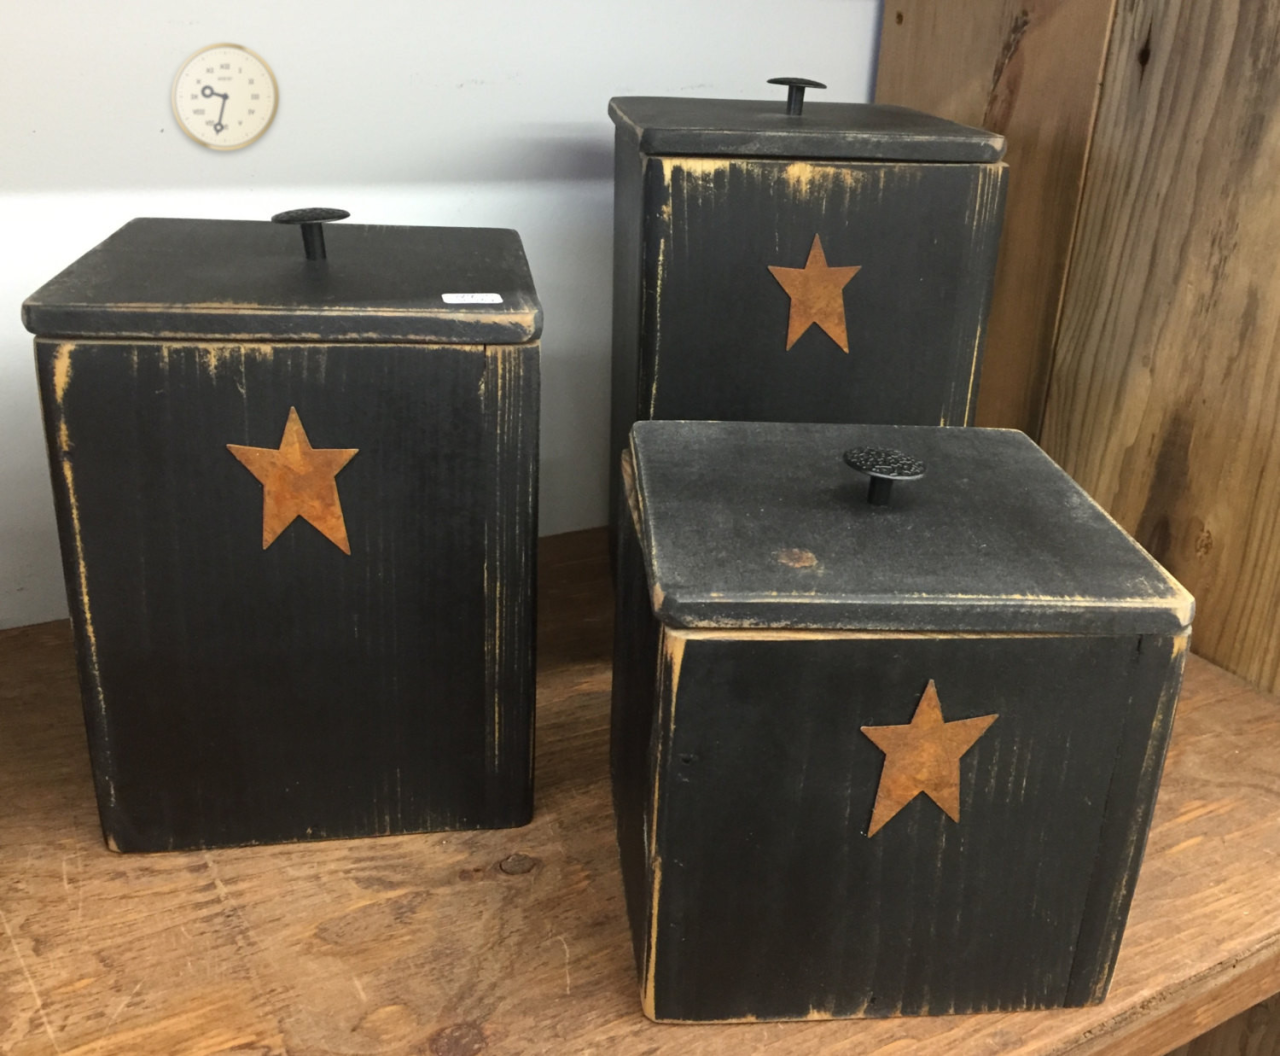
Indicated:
9 h 32 min
